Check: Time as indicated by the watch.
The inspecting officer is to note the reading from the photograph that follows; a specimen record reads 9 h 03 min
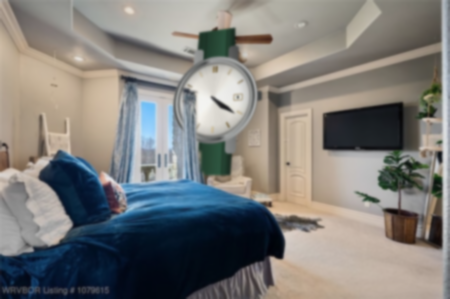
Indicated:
4 h 21 min
